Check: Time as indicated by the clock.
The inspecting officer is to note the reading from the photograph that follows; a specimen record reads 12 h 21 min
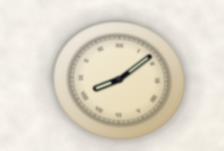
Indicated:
8 h 08 min
